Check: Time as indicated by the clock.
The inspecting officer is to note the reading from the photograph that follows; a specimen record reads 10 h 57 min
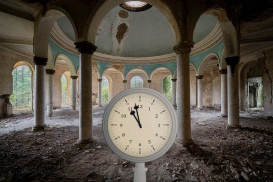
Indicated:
10 h 58 min
